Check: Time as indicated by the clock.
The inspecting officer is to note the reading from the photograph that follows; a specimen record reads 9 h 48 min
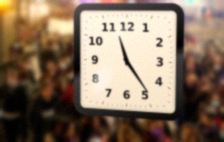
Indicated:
11 h 24 min
